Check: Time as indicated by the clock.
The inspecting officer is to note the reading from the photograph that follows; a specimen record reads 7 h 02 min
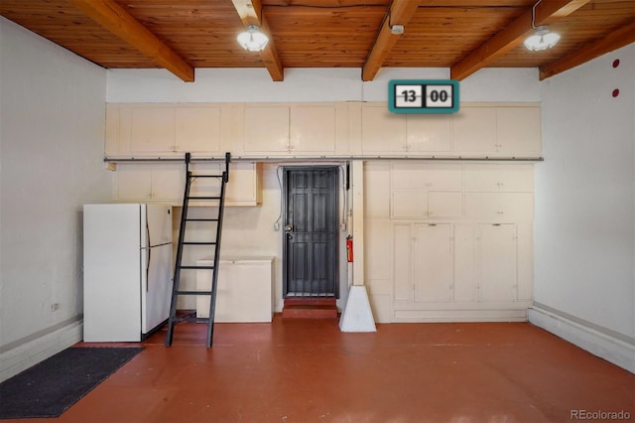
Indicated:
13 h 00 min
